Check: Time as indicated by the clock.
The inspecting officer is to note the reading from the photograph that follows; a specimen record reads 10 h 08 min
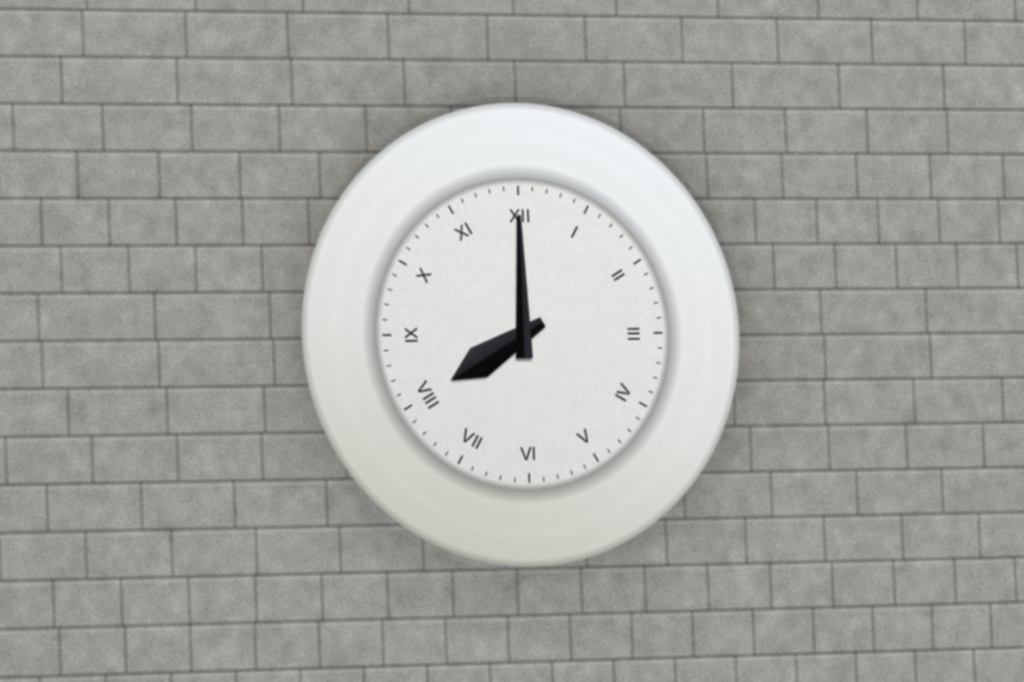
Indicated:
8 h 00 min
